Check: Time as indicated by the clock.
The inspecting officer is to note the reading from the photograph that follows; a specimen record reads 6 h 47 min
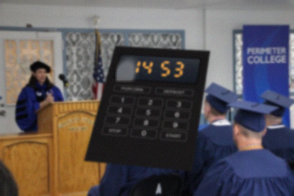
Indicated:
14 h 53 min
